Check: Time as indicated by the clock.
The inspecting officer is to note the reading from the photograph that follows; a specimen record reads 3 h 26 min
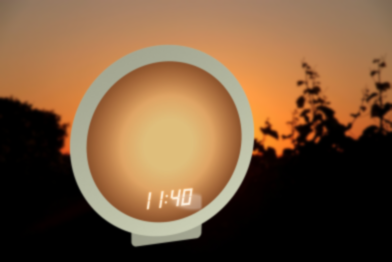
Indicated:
11 h 40 min
